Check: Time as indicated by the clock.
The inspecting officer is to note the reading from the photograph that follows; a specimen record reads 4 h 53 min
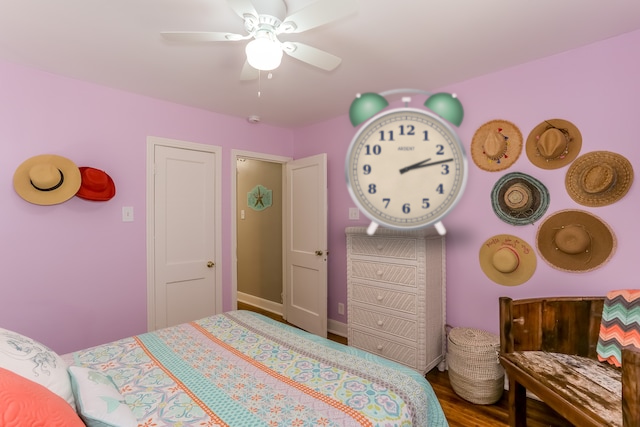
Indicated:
2 h 13 min
